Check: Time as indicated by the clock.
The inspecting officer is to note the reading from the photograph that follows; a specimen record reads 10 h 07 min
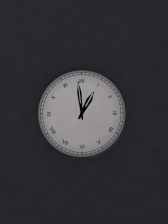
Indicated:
12 h 59 min
